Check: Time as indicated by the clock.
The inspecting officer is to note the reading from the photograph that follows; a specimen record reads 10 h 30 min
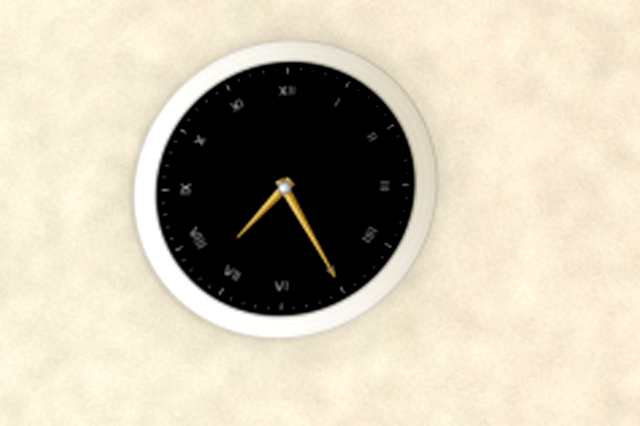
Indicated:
7 h 25 min
